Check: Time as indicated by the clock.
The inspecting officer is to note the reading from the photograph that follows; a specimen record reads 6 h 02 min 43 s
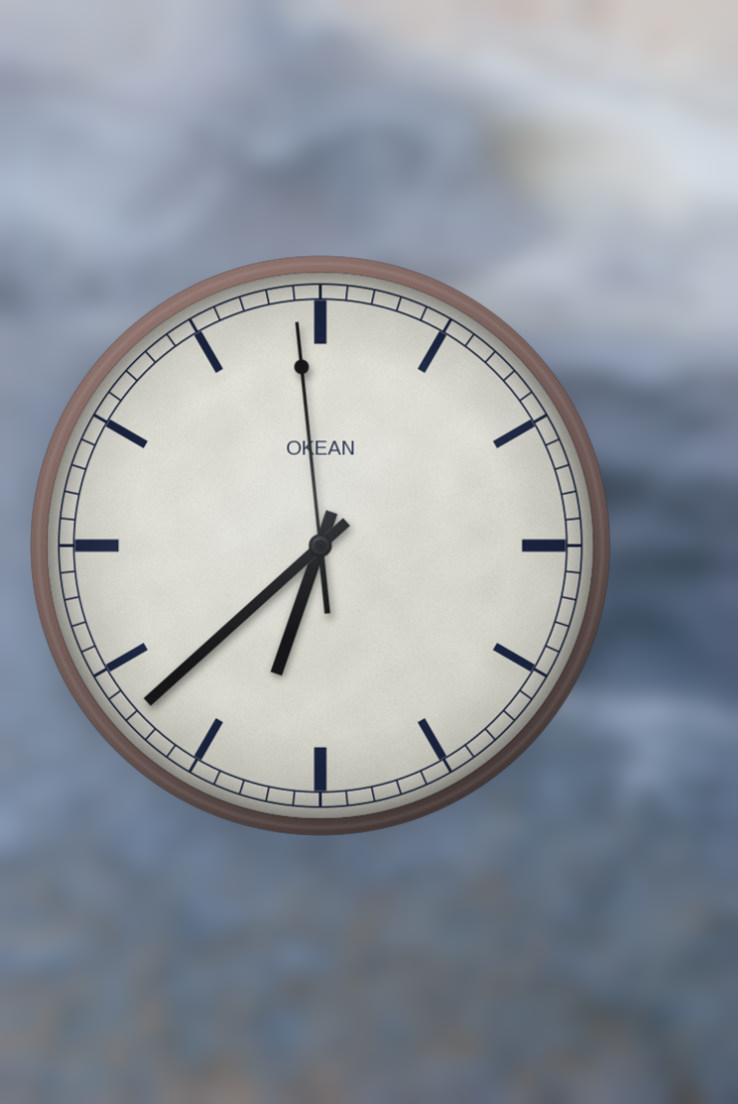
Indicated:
6 h 37 min 59 s
